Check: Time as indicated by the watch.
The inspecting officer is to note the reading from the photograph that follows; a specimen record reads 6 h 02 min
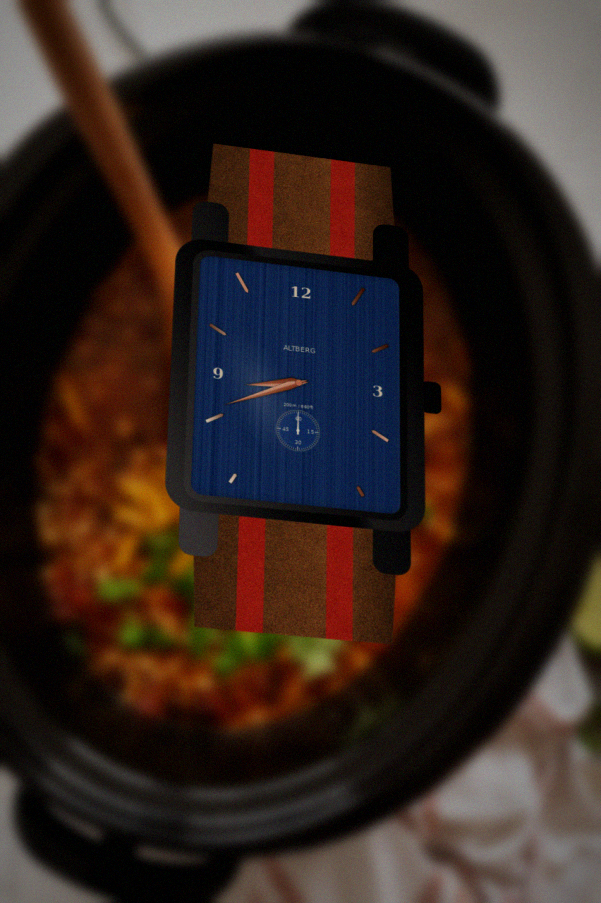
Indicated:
8 h 41 min
